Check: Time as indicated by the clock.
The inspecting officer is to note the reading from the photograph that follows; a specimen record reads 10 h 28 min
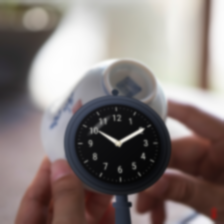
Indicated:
10 h 10 min
